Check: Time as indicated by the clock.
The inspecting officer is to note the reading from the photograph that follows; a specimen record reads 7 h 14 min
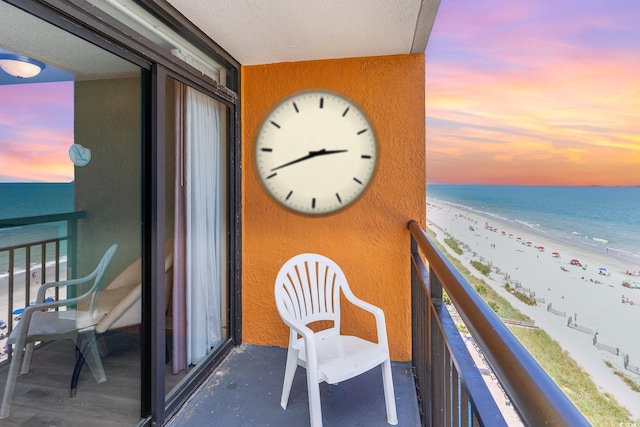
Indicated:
2 h 41 min
